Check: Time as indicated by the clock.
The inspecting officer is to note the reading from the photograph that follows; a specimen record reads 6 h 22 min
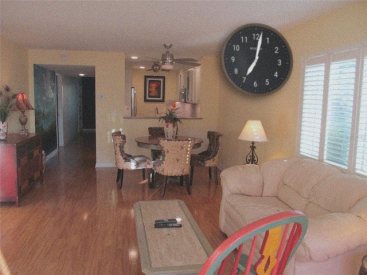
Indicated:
7 h 02 min
